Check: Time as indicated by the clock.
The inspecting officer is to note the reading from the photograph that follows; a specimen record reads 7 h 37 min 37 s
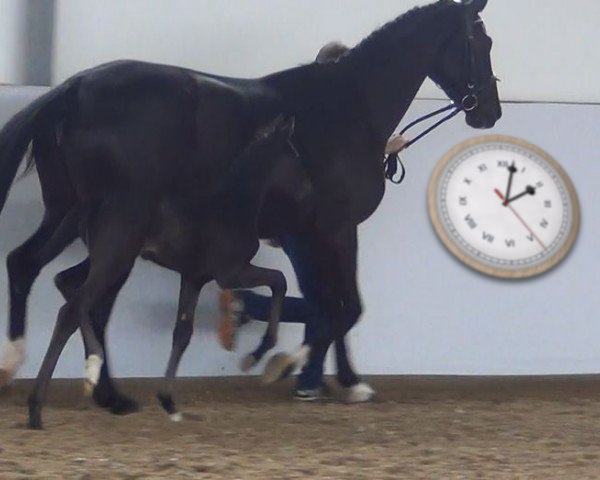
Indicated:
2 h 02 min 24 s
